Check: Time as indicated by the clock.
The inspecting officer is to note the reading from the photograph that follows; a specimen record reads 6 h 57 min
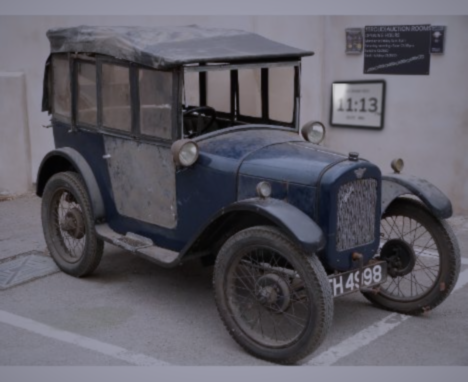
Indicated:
11 h 13 min
